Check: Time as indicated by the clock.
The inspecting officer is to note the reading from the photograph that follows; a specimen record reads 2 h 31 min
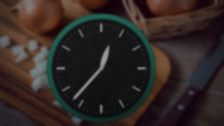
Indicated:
12 h 37 min
